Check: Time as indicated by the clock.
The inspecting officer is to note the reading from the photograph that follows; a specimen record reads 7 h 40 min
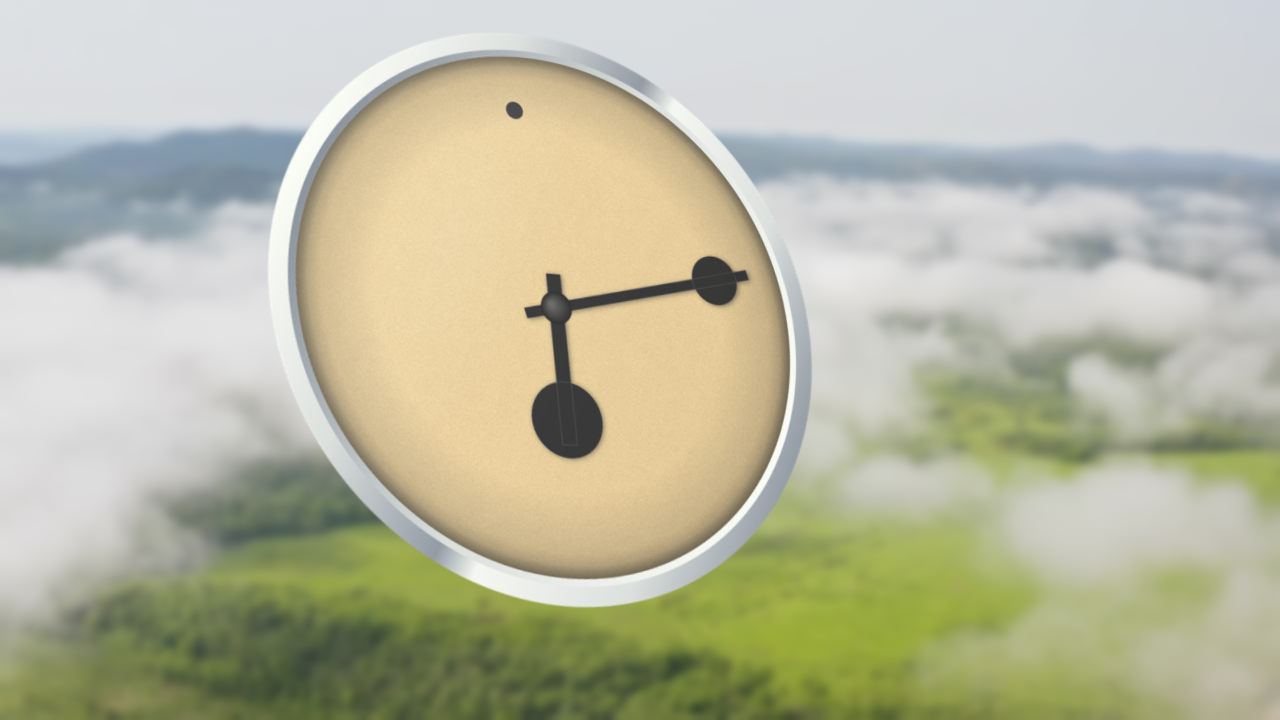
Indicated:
6 h 14 min
